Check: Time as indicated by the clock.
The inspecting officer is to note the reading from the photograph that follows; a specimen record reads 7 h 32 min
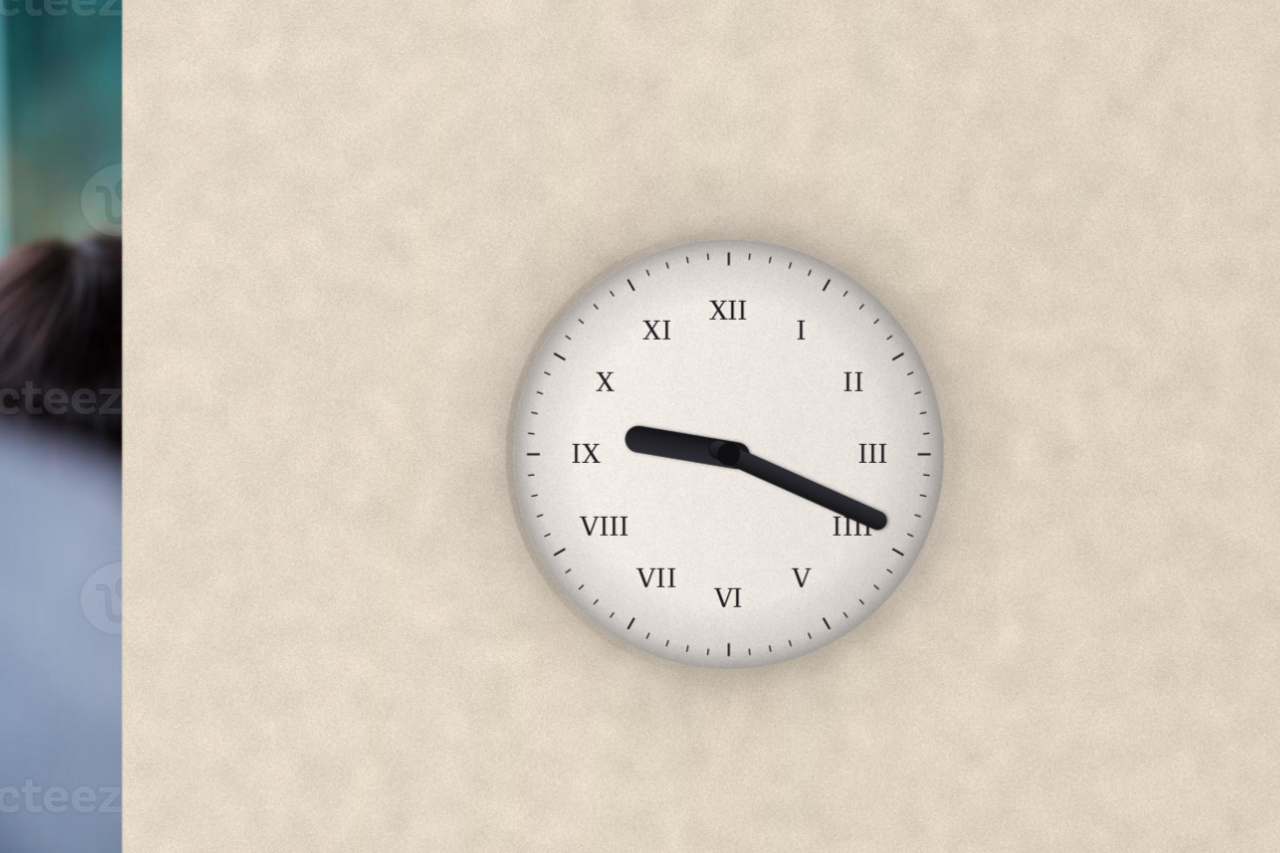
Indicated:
9 h 19 min
